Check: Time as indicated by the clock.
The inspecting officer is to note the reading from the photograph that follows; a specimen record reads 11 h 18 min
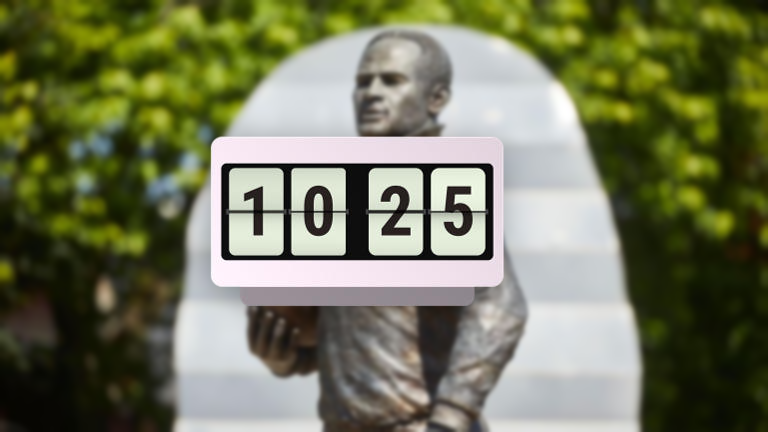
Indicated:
10 h 25 min
